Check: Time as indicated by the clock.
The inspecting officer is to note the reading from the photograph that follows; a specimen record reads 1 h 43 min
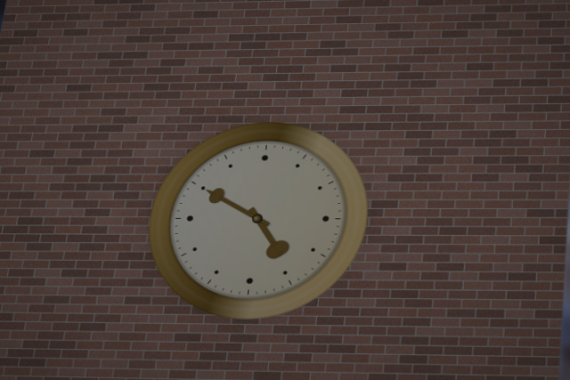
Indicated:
4 h 50 min
